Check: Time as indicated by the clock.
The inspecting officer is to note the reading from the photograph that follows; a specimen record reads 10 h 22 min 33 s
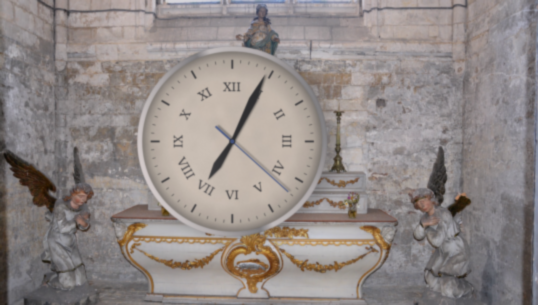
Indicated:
7 h 04 min 22 s
